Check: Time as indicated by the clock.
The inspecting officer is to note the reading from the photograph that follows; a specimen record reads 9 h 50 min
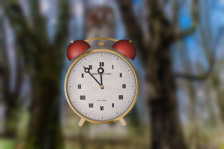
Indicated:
11 h 53 min
